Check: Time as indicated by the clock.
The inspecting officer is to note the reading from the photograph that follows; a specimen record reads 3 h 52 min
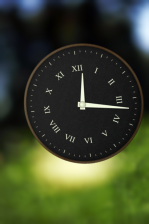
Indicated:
12 h 17 min
